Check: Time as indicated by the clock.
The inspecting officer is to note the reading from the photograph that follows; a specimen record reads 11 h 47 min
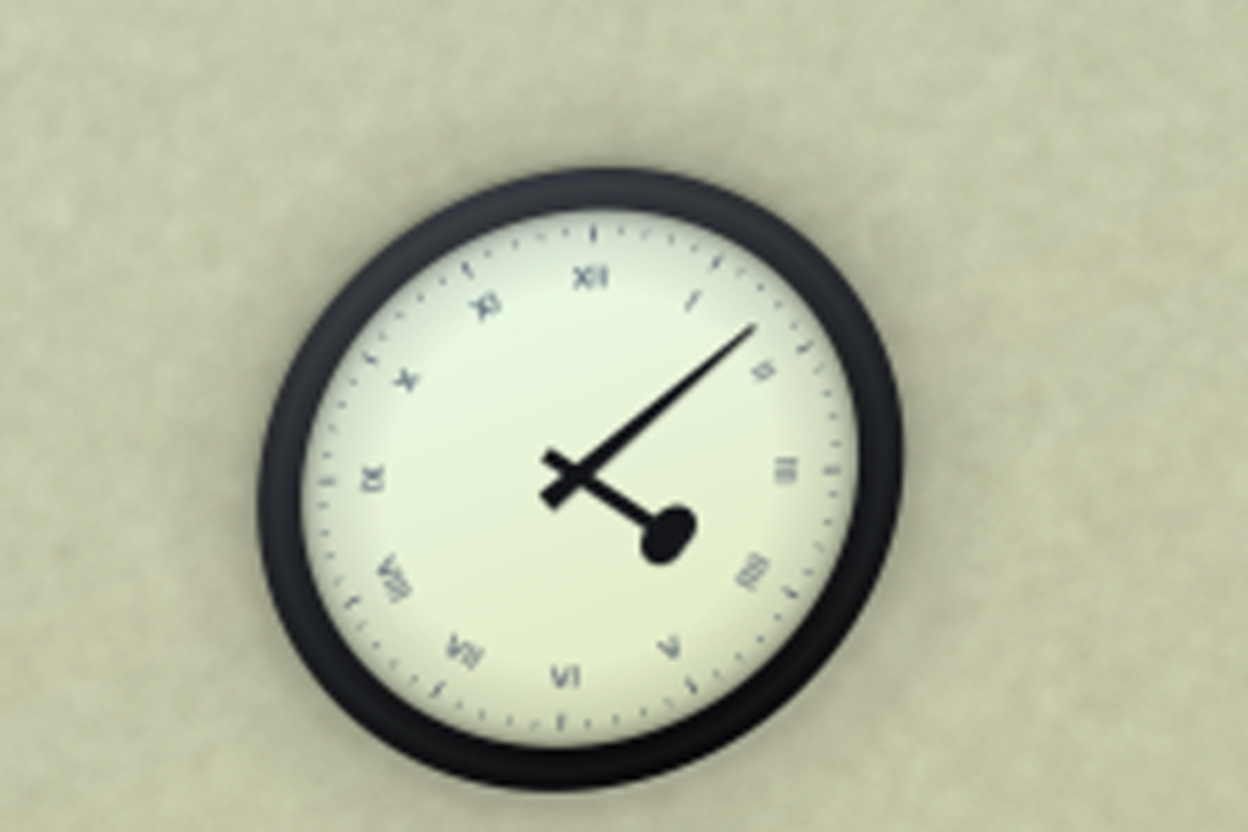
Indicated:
4 h 08 min
